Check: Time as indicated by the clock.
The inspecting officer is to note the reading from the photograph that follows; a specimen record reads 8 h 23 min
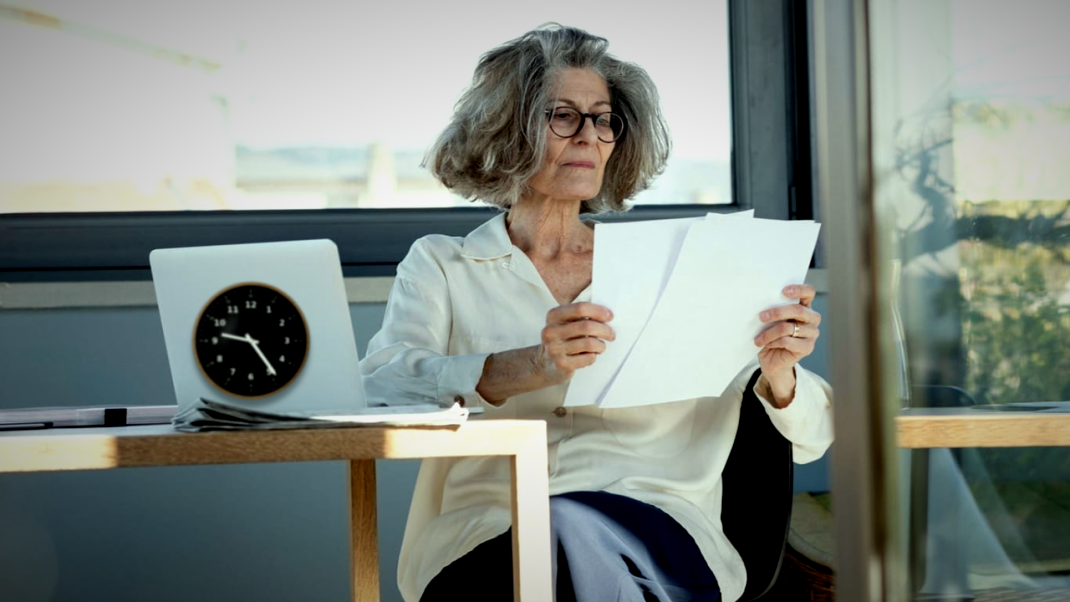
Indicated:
9 h 24 min
